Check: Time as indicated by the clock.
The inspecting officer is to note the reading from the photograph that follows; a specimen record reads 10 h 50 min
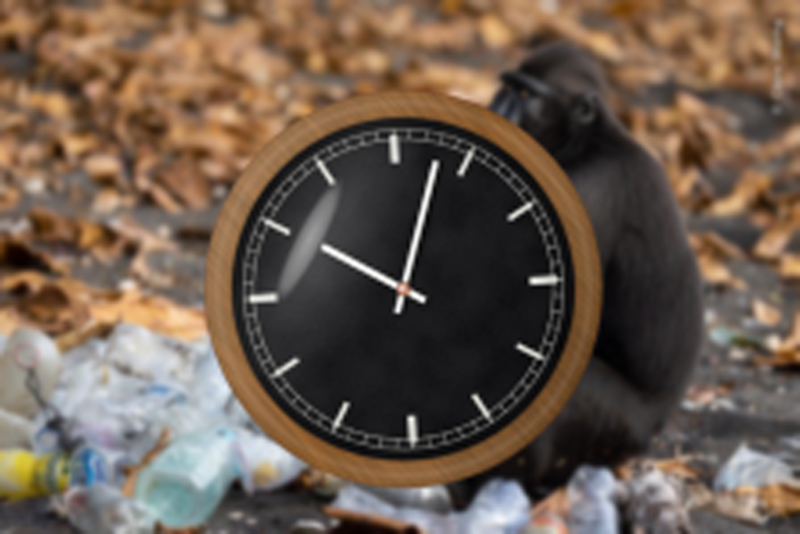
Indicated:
10 h 03 min
